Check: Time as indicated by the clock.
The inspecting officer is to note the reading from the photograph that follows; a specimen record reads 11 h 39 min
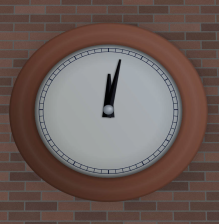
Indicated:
12 h 02 min
